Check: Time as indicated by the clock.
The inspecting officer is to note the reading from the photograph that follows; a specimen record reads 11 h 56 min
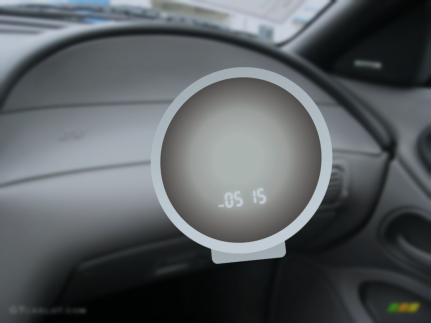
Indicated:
5 h 15 min
